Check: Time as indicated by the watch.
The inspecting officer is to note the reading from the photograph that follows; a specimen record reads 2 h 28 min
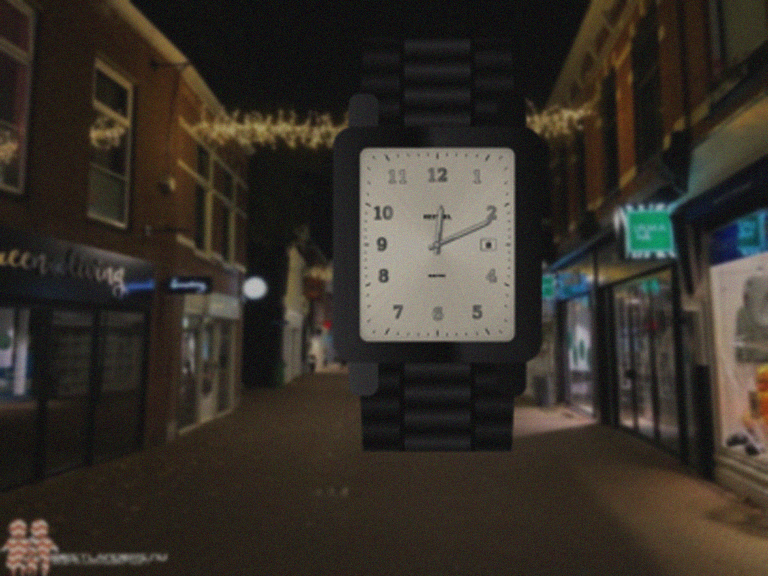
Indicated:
12 h 11 min
